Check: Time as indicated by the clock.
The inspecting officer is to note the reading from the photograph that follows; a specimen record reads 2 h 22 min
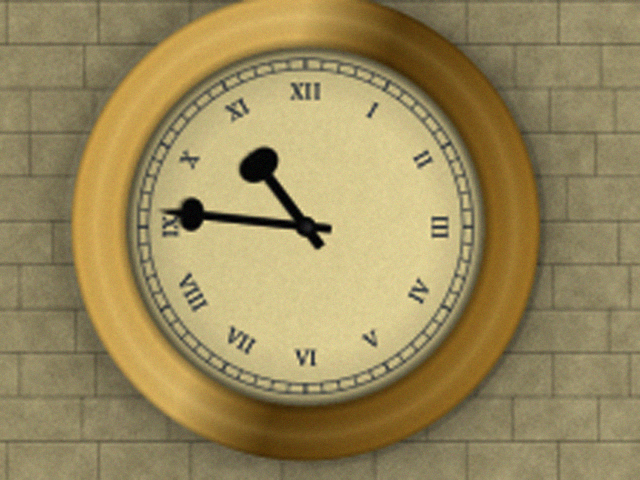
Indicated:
10 h 46 min
